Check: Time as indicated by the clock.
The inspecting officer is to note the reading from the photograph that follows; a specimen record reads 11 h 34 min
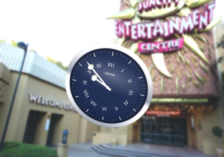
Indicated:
9 h 52 min
